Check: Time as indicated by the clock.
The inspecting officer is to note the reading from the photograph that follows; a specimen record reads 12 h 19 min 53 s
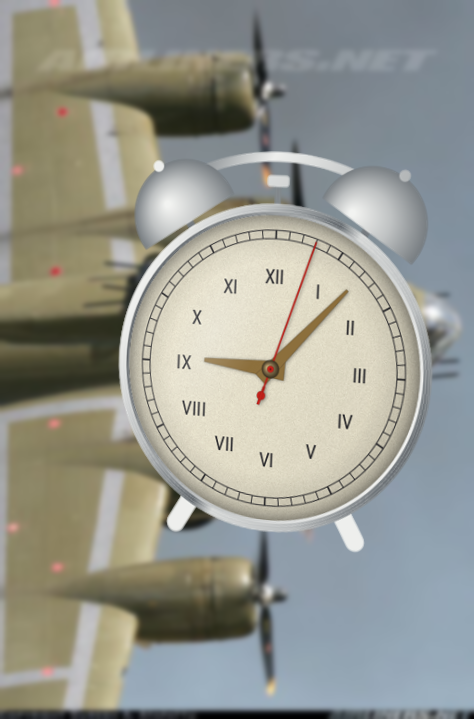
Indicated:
9 h 07 min 03 s
